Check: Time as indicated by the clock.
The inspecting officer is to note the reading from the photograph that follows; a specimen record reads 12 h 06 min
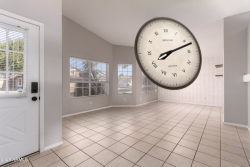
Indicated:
8 h 12 min
